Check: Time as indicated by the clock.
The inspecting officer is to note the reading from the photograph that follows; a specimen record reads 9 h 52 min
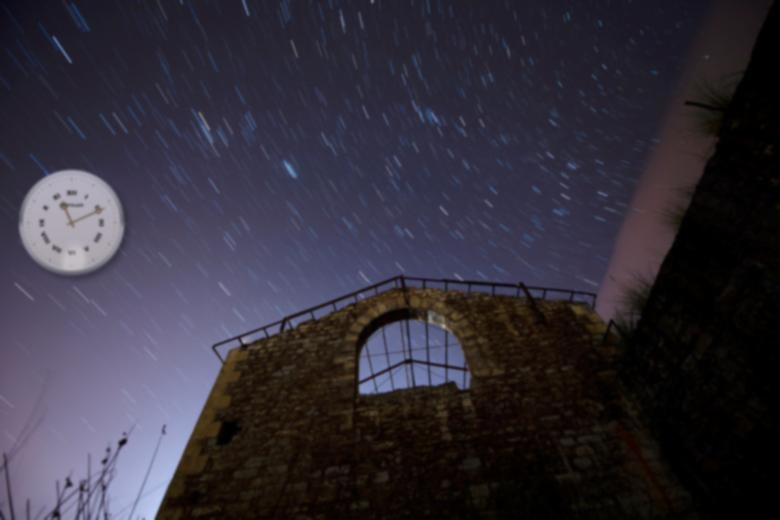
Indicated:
11 h 11 min
